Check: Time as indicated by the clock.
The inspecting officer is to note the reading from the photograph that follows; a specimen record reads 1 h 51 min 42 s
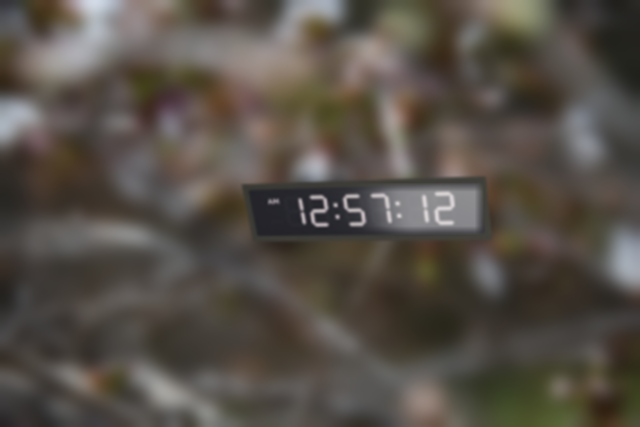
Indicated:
12 h 57 min 12 s
